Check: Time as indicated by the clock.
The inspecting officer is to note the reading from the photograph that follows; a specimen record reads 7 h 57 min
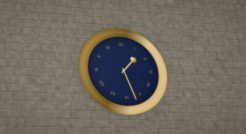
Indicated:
1 h 27 min
